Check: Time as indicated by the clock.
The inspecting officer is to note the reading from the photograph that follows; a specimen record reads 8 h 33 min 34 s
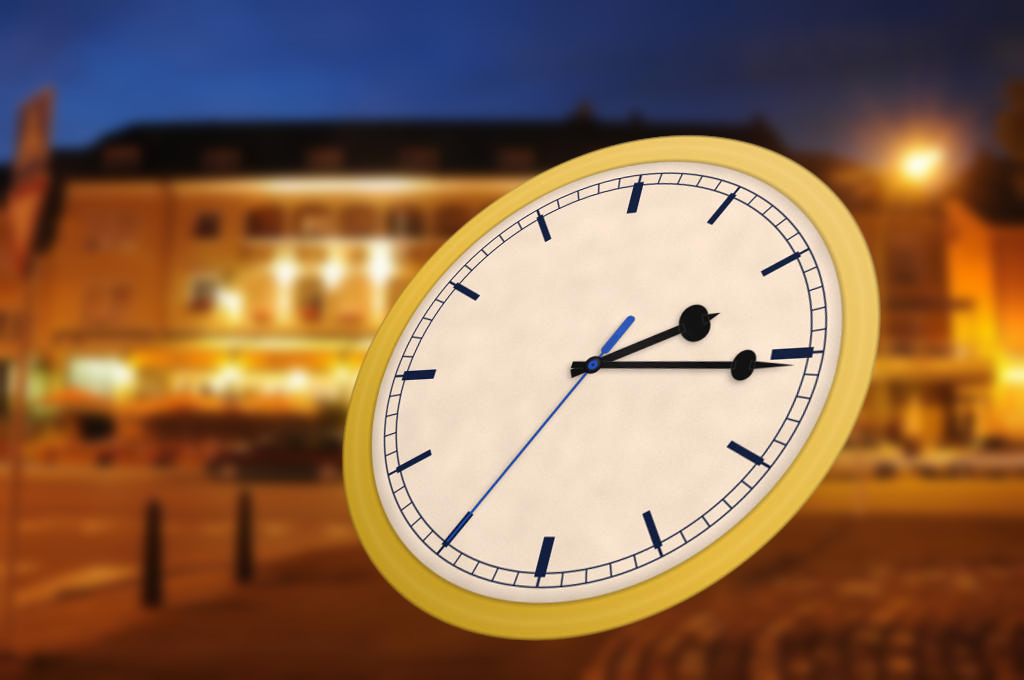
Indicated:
2 h 15 min 35 s
